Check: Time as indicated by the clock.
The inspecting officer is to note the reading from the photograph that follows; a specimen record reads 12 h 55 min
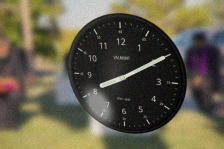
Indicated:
8 h 10 min
